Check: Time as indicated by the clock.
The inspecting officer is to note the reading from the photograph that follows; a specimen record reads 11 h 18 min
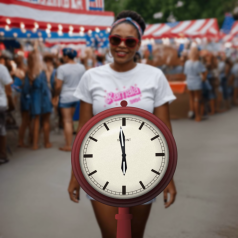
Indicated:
5 h 59 min
